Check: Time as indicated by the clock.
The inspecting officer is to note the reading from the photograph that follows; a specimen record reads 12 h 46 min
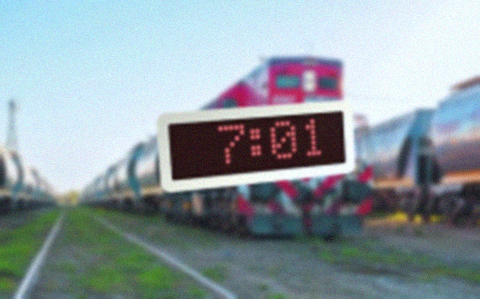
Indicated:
7 h 01 min
